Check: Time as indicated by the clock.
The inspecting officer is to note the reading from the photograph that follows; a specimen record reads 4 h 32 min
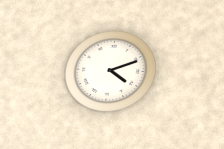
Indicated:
4 h 11 min
